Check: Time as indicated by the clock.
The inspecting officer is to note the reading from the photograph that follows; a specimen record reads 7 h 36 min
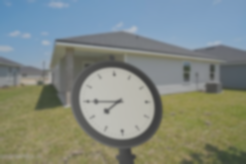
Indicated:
7 h 45 min
